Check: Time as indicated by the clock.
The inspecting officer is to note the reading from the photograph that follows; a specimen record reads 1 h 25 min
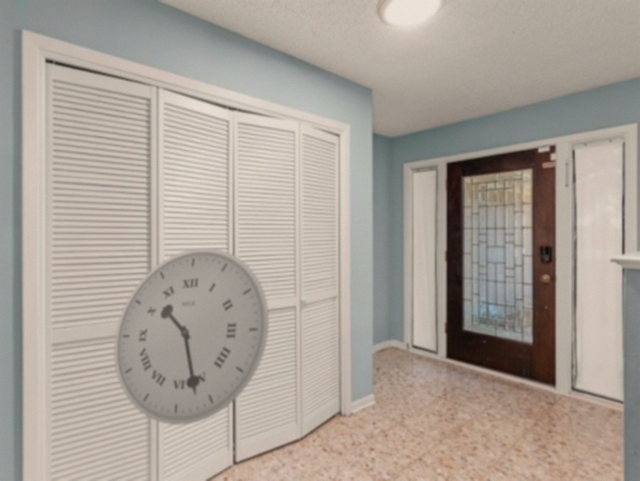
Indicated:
10 h 27 min
